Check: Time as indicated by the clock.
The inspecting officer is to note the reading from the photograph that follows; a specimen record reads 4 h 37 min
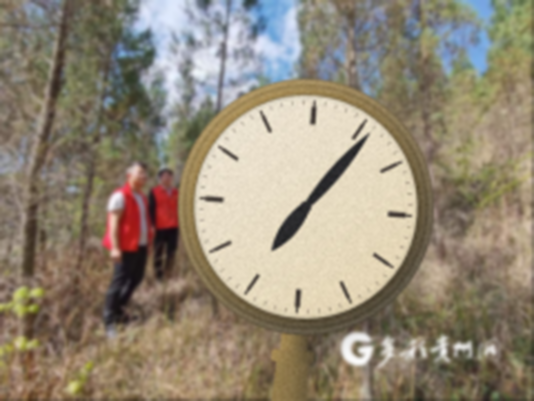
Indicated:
7 h 06 min
